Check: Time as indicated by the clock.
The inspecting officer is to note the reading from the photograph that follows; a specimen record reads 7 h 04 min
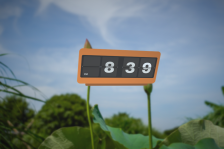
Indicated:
8 h 39 min
